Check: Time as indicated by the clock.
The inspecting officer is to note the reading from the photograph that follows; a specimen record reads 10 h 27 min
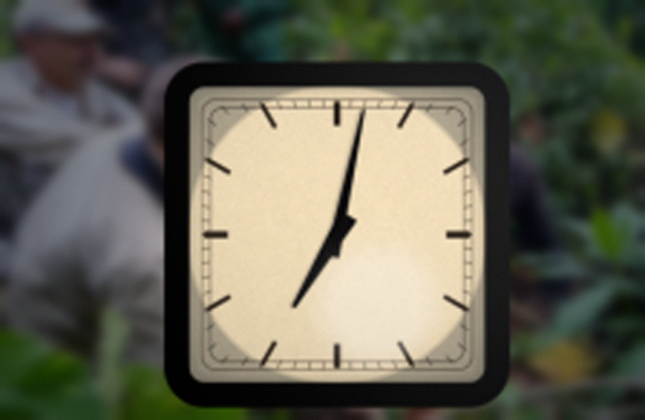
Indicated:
7 h 02 min
